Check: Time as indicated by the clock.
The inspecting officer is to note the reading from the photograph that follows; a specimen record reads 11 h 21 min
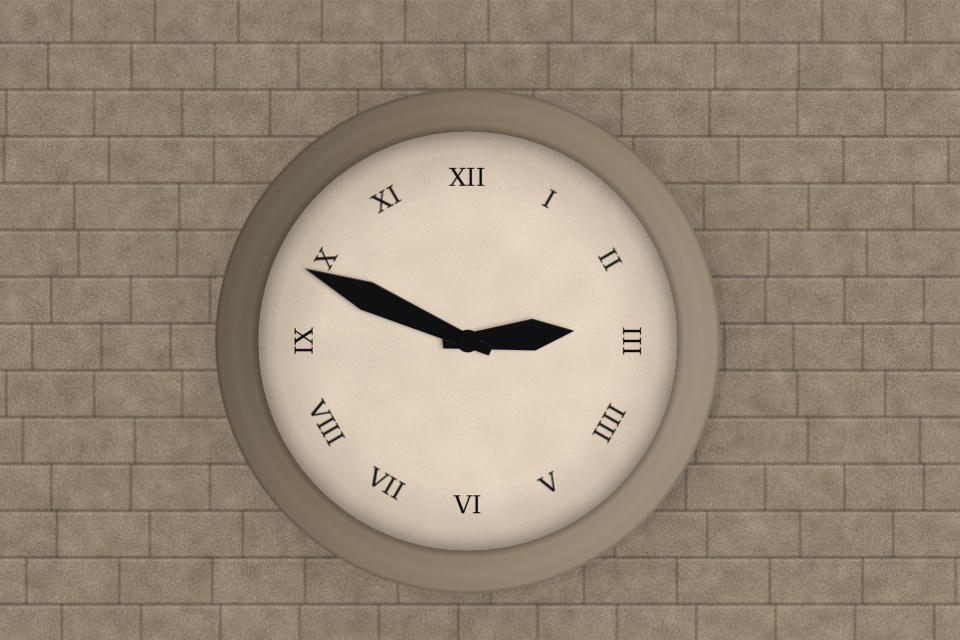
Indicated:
2 h 49 min
